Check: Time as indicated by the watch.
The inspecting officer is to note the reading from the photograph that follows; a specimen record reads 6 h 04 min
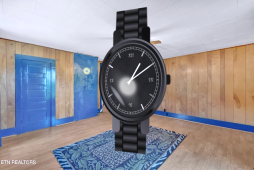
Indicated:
1 h 10 min
